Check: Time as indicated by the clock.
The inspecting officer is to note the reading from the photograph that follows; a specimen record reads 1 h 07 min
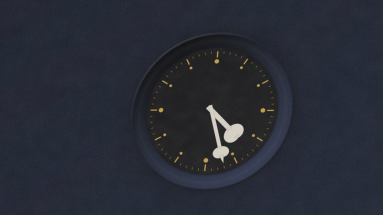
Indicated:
4 h 27 min
